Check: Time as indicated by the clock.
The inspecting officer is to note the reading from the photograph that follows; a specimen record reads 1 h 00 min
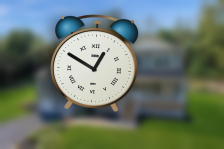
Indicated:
12 h 50 min
